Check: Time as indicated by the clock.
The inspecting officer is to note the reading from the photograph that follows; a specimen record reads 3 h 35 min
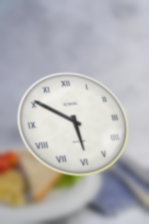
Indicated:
5 h 51 min
